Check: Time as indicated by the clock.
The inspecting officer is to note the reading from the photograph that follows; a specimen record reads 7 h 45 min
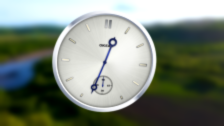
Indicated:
12 h 33 min
